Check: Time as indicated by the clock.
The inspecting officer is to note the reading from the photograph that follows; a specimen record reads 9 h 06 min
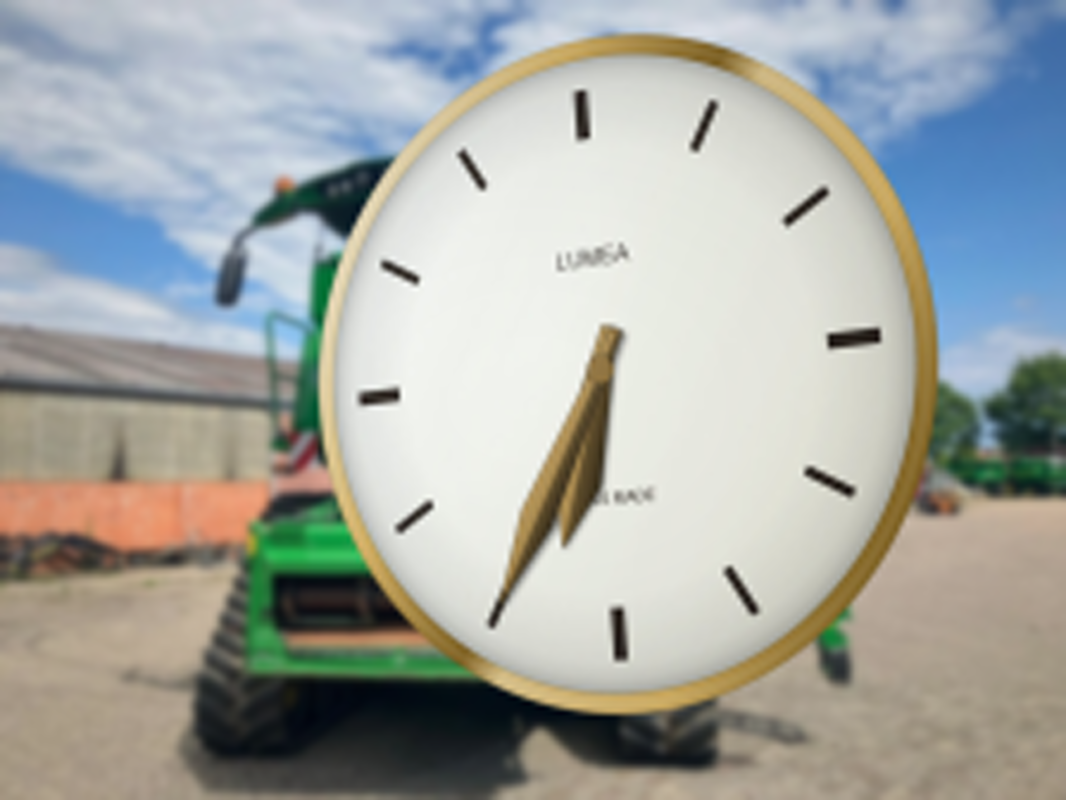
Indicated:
6 h 35 min
